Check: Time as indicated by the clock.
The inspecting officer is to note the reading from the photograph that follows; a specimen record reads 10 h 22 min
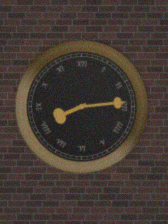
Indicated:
8 h 14 min
